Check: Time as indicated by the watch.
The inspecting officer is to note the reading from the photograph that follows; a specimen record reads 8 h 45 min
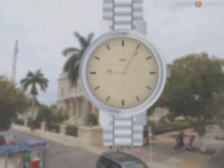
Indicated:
9 h 05 min
